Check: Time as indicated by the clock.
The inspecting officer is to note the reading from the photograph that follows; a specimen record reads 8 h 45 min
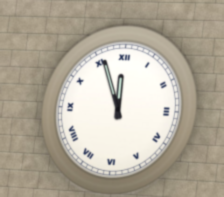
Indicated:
11 h 56 min
